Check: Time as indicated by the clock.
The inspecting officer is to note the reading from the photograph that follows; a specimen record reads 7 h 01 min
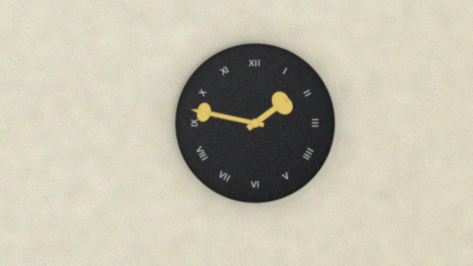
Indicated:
1 h 47 min
